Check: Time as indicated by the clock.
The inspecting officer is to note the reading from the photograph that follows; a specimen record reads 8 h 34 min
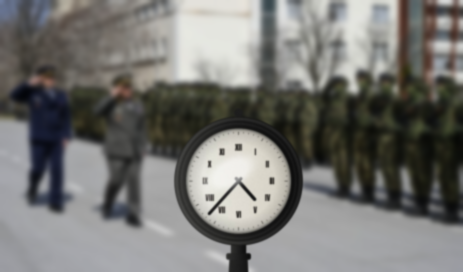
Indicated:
4 h 37 min
